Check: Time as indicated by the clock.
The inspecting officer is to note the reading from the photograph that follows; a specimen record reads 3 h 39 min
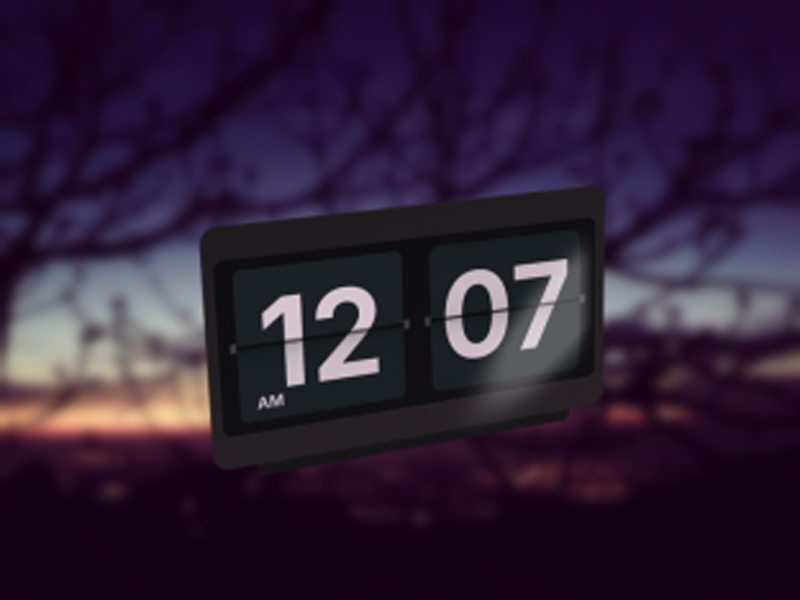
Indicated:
12 h 07 min
